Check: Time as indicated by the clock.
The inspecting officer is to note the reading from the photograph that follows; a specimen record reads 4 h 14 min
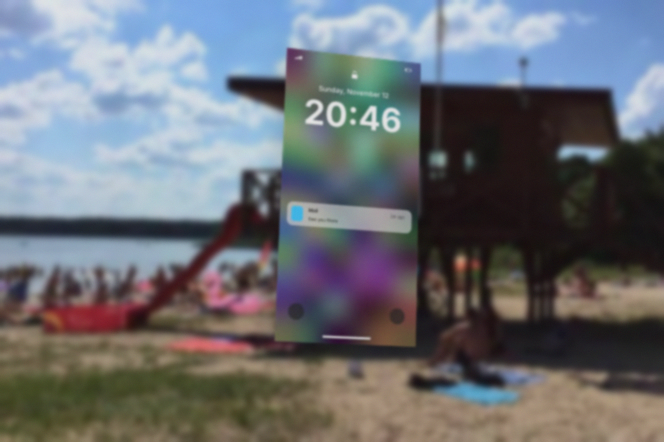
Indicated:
20 h 46 min
